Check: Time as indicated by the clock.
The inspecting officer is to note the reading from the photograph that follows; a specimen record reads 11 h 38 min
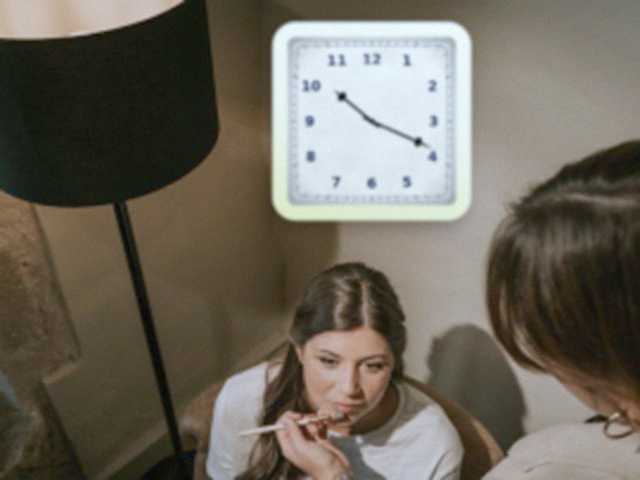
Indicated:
10 h 19 min
